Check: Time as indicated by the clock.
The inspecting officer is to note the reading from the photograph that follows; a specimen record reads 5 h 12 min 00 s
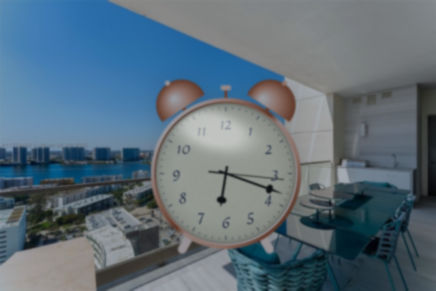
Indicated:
6 h 18 min 16 s
